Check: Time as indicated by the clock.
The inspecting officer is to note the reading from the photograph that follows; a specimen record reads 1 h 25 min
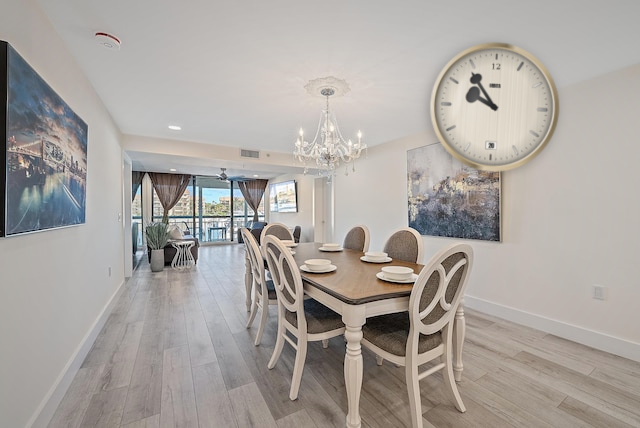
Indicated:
9 h 54 min
